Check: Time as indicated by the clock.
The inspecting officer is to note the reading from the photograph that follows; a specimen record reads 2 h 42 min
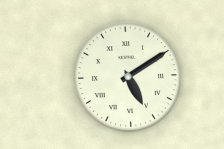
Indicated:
5 h 10 min
